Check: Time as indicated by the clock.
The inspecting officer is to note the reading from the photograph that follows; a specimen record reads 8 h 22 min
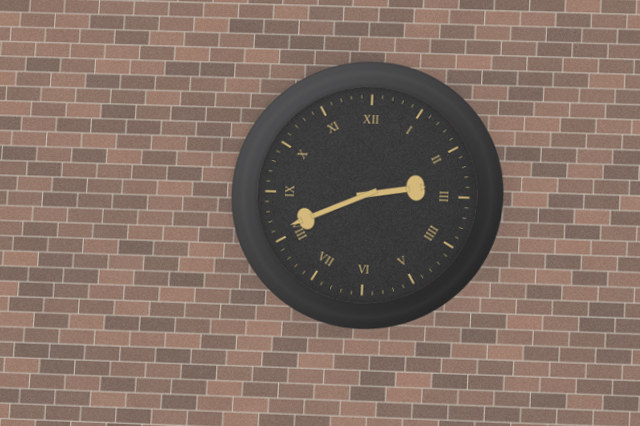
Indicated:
2 h 41 min
